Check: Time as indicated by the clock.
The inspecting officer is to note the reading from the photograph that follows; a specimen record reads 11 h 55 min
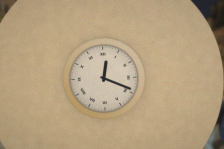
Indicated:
12 h 19 min
